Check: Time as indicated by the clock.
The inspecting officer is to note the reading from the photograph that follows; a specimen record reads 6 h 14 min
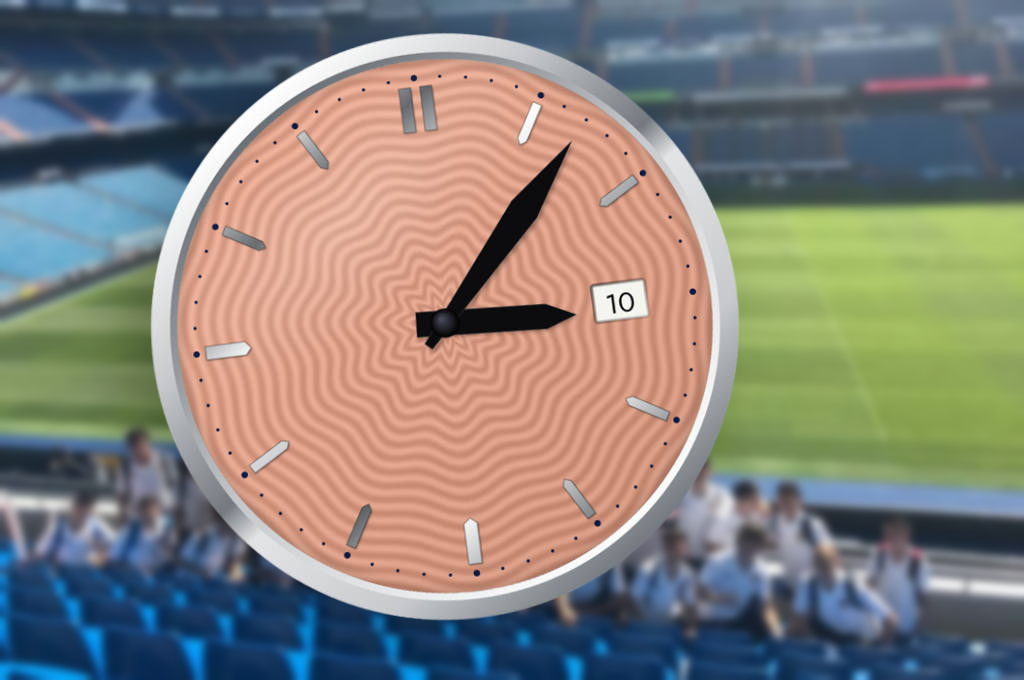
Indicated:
3 h 07 min
